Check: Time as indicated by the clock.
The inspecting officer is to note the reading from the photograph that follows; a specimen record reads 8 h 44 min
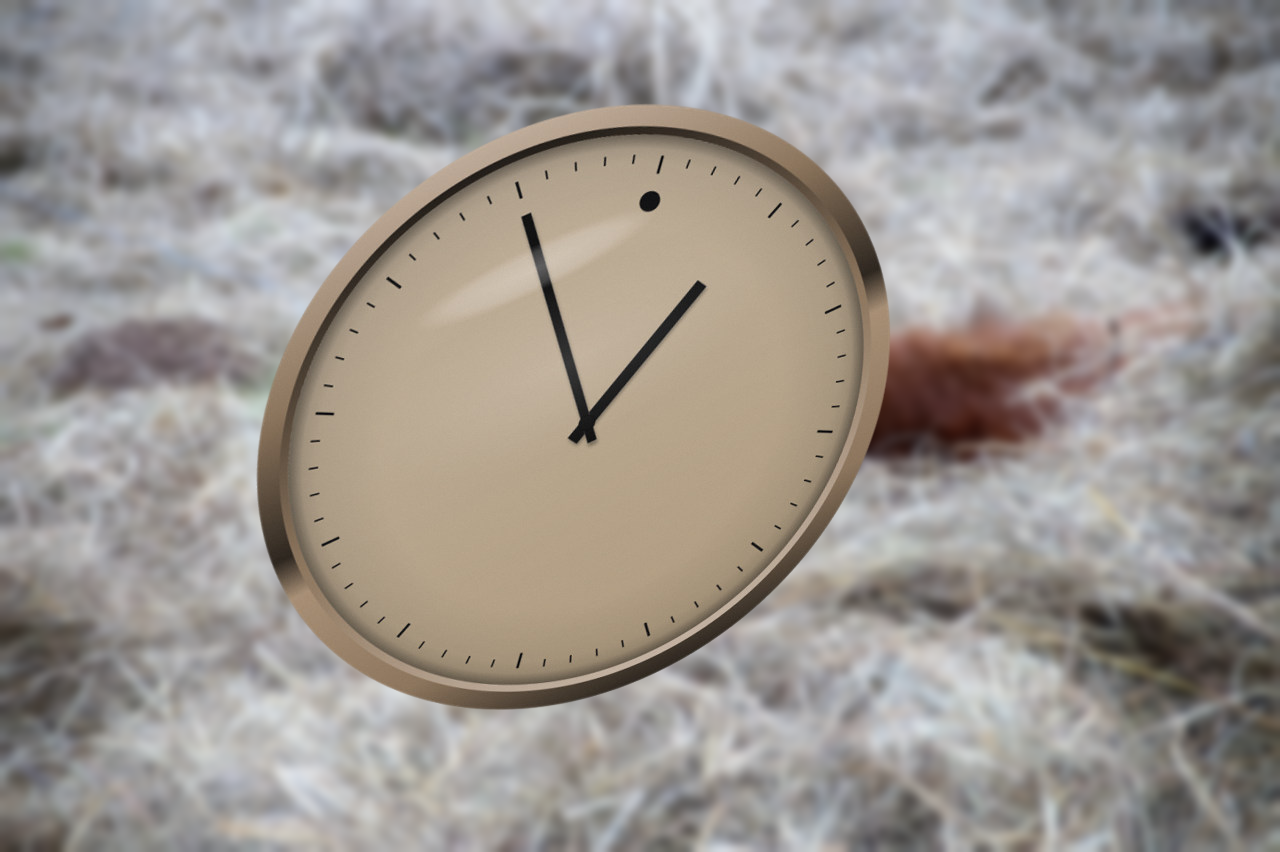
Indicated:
12 h 55 min
